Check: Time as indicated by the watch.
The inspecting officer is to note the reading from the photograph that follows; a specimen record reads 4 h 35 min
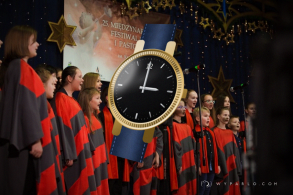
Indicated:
3 h 00 min
